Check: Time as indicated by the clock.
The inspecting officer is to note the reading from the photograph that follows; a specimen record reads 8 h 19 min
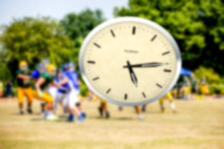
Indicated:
5 h 13 min
